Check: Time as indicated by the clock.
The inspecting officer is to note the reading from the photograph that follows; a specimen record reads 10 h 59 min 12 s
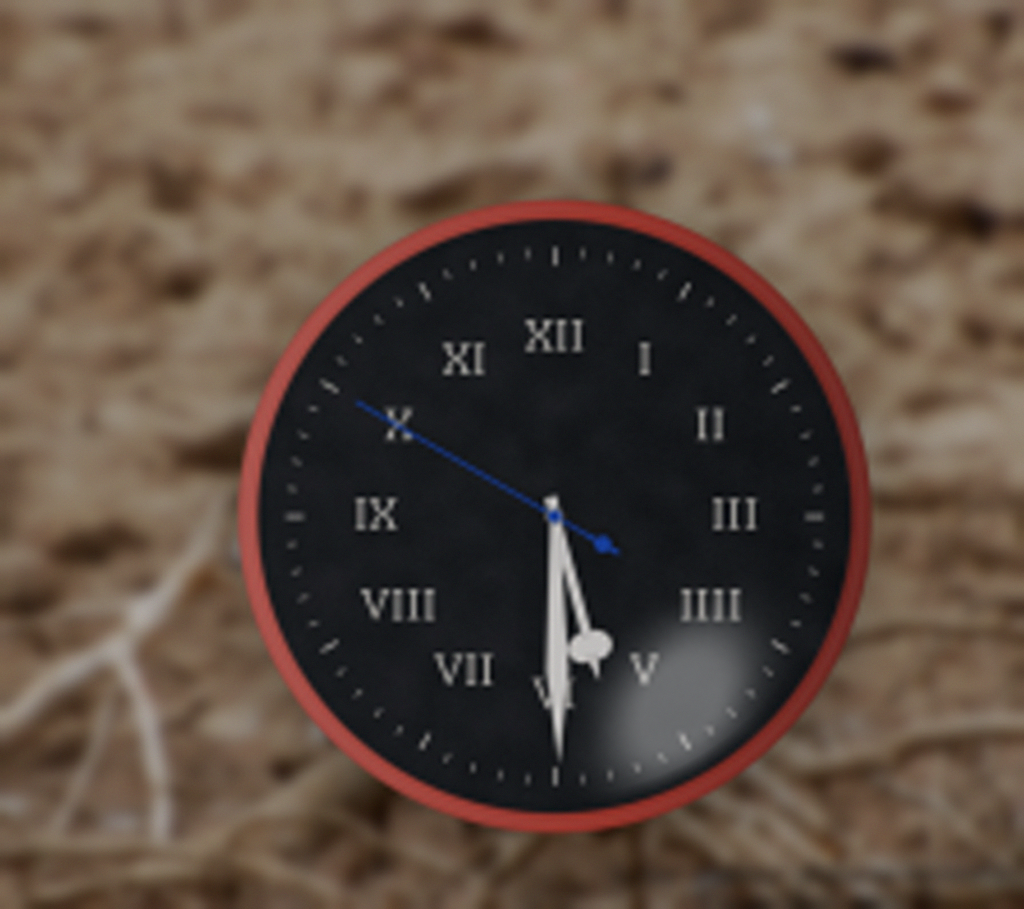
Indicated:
5 h 29 min 50 s
